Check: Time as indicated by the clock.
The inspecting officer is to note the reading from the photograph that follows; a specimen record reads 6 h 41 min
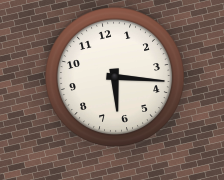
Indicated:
6 h 18 min
